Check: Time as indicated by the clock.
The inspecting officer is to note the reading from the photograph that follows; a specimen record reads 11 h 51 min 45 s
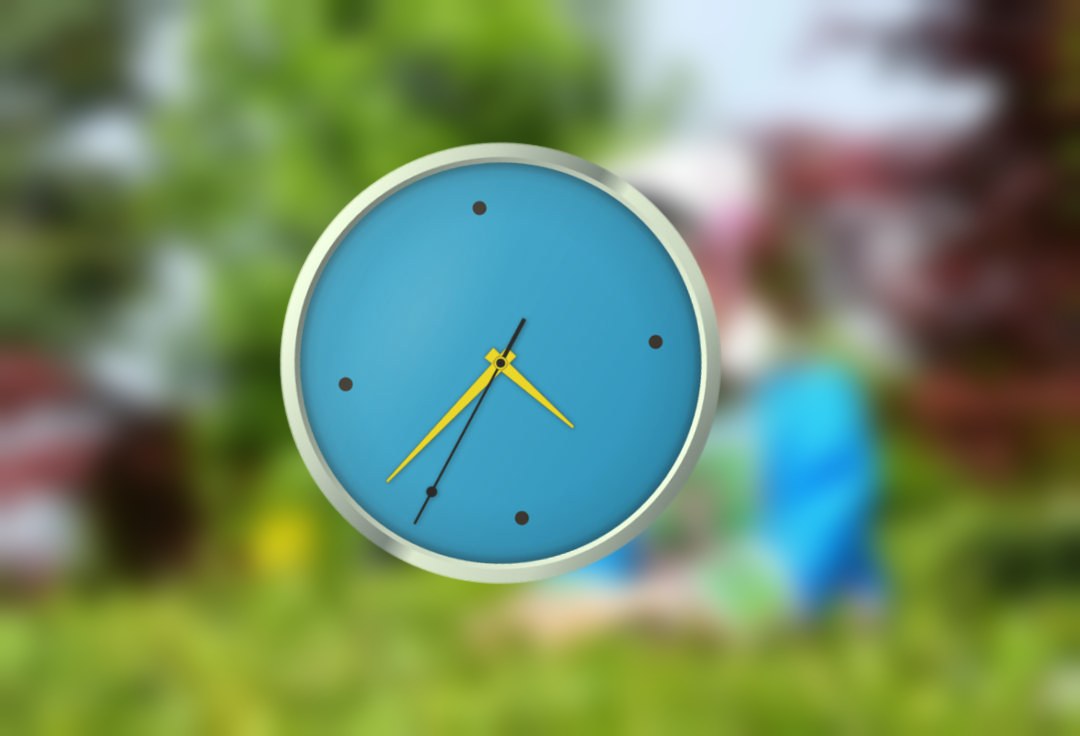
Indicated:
4 h 38 min 36 s
